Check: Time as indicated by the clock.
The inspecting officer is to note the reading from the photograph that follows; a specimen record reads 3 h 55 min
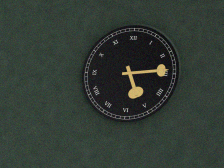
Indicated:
5 h 14 min
